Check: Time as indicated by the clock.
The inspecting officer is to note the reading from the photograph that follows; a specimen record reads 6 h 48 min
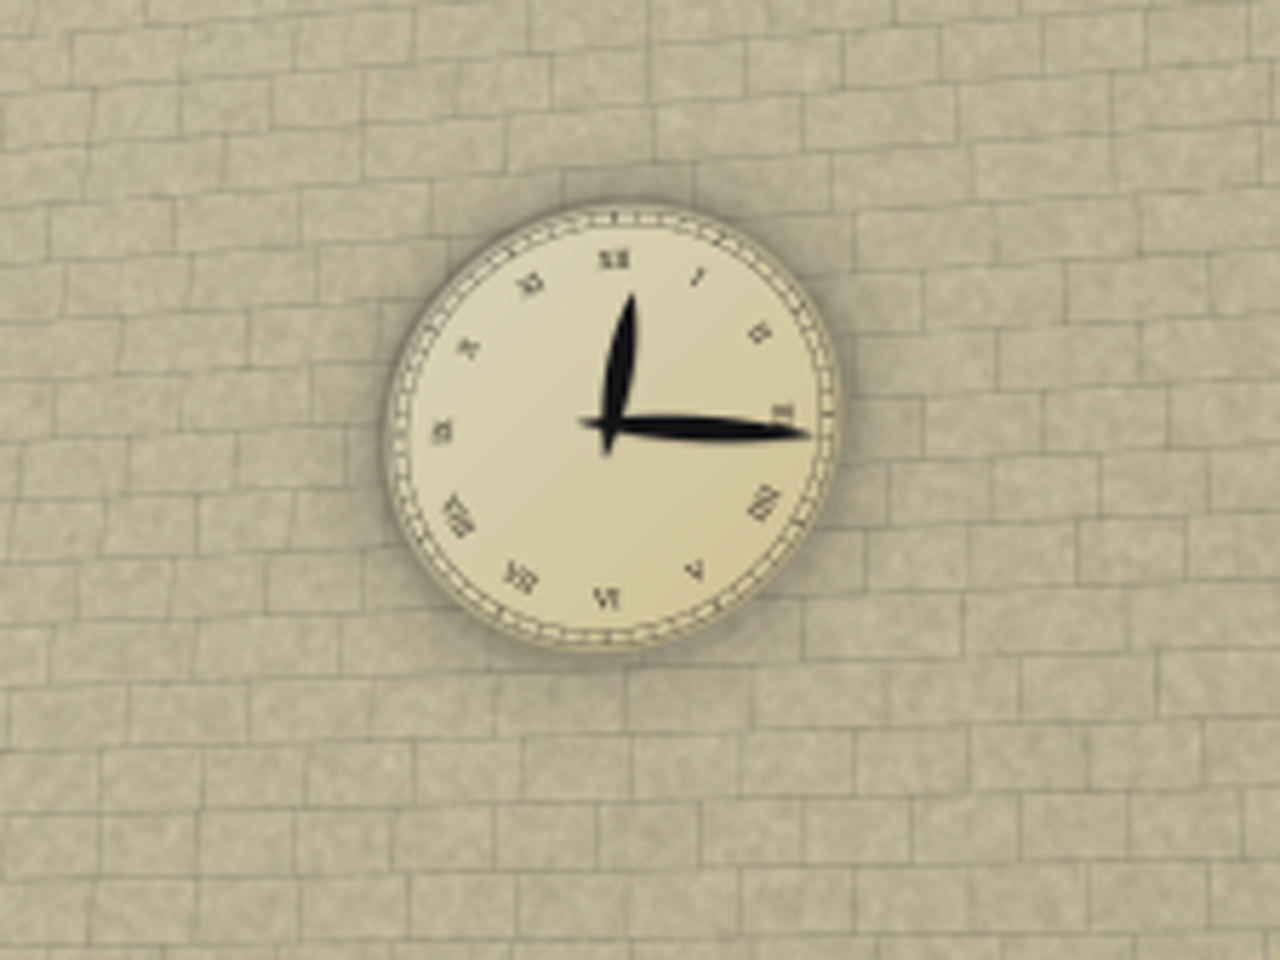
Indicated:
12 h 16 min
